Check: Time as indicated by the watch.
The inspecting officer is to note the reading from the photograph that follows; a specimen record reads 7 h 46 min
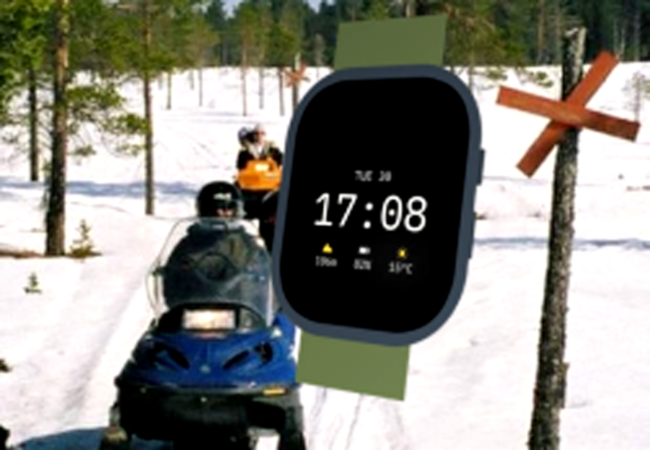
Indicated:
17 h 08 min
